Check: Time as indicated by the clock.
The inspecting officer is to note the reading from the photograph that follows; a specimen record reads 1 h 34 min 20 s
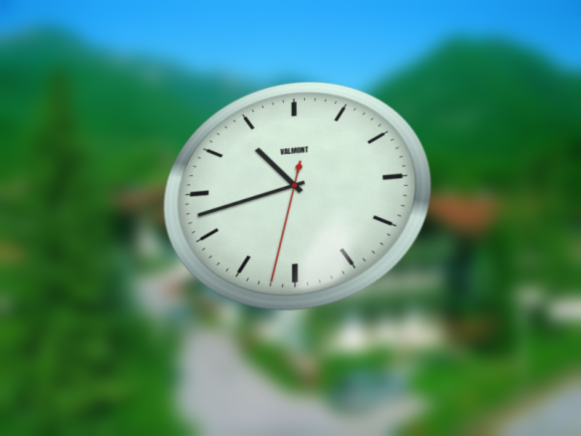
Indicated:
10 h 42 min 32 s
